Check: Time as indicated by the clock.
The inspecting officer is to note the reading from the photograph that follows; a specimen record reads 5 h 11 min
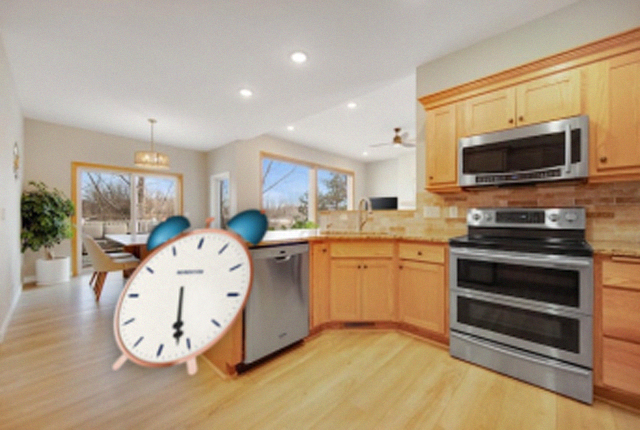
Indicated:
5 h 27 min
